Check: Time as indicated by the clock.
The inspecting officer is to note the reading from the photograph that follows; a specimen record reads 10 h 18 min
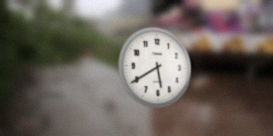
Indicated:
5 h 40 min
